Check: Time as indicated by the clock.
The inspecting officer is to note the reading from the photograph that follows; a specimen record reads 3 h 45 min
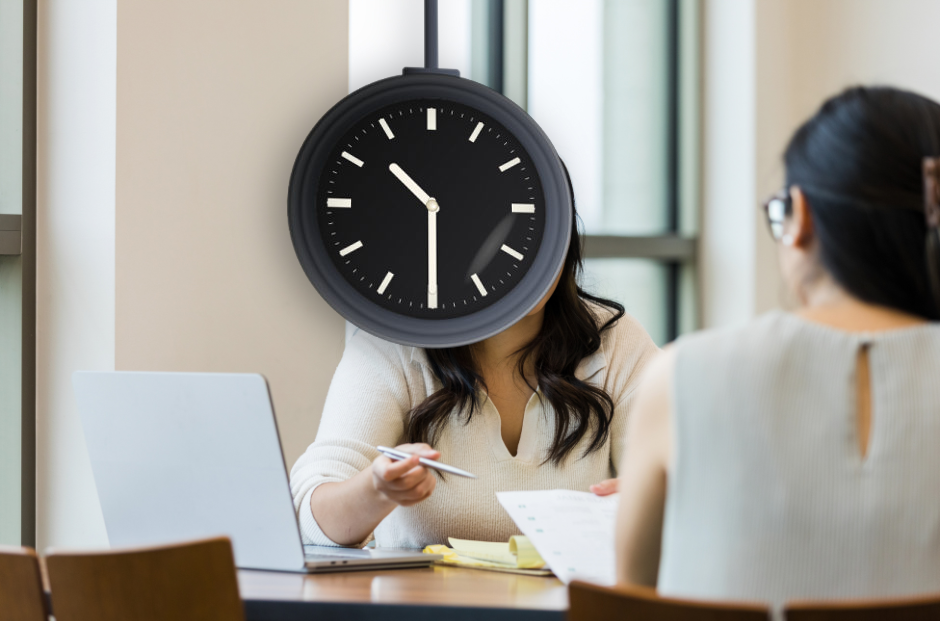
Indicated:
10 h 30 min
